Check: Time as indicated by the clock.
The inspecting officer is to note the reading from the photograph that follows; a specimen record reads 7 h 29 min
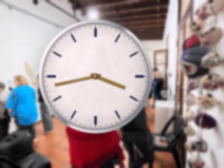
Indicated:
3 h 43 min
